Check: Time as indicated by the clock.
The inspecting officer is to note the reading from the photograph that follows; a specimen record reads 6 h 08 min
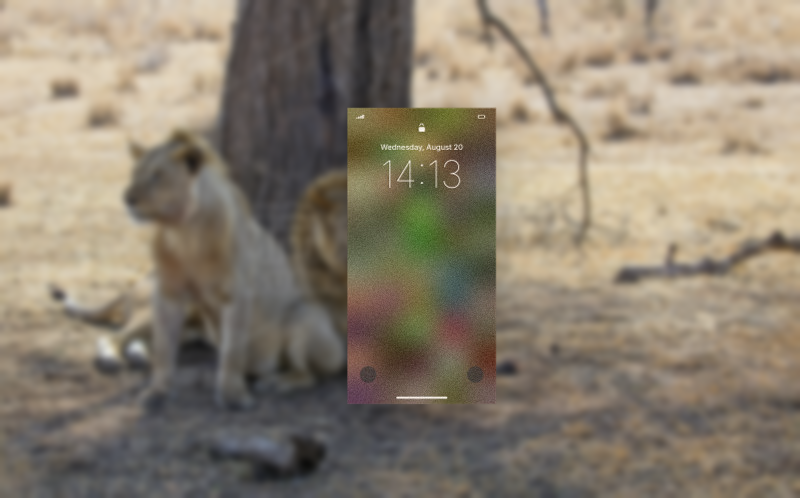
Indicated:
14 h 13 min
